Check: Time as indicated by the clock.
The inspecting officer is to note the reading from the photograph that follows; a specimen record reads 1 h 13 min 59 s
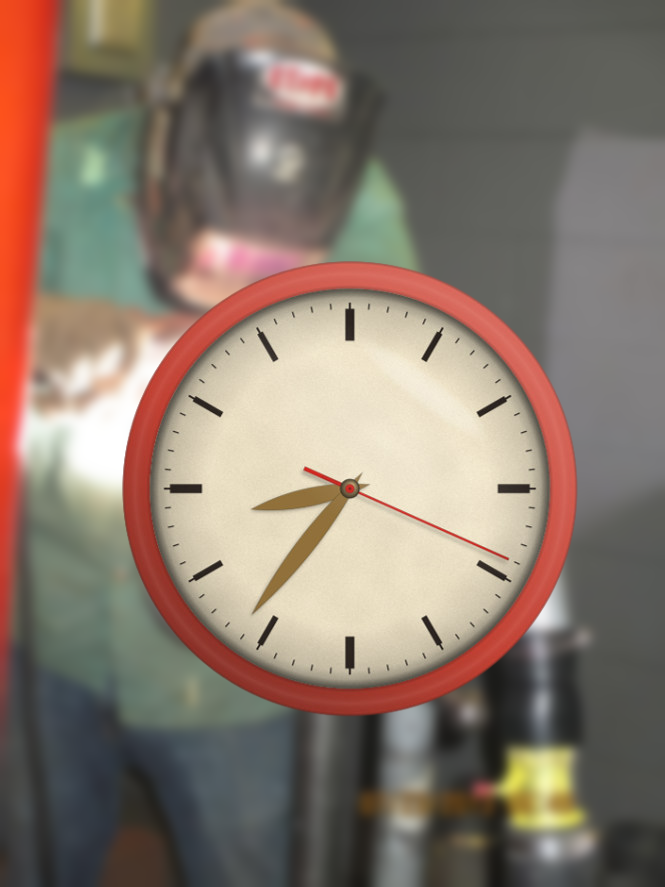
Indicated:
8 h 36 min 19 s
